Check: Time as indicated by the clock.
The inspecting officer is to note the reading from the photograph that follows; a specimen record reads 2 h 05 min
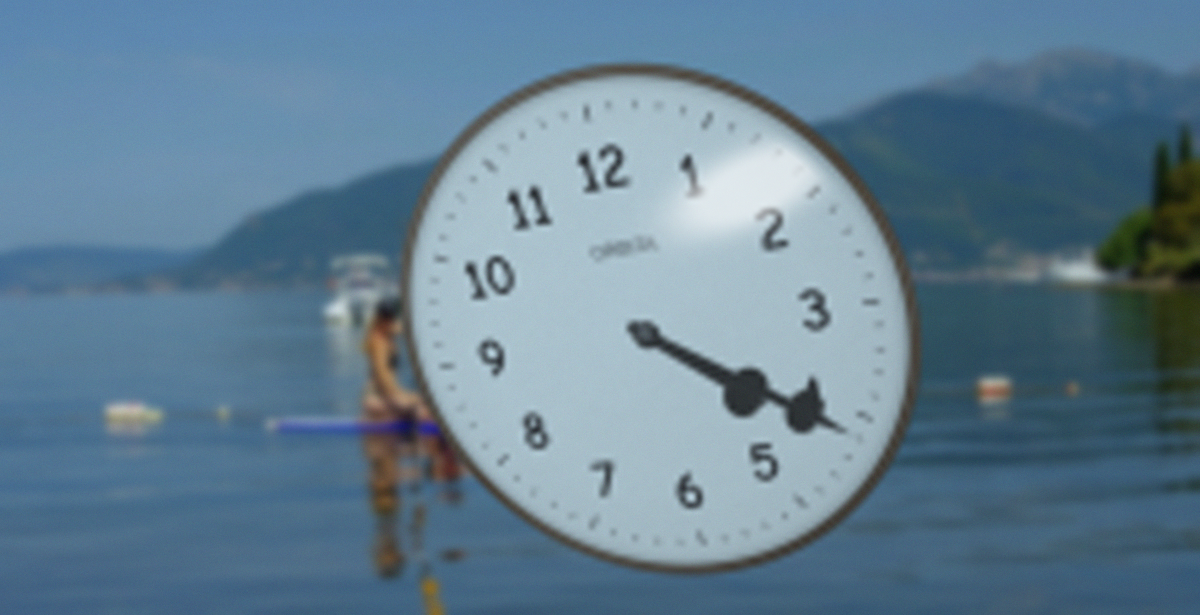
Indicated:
4 h 21 min
